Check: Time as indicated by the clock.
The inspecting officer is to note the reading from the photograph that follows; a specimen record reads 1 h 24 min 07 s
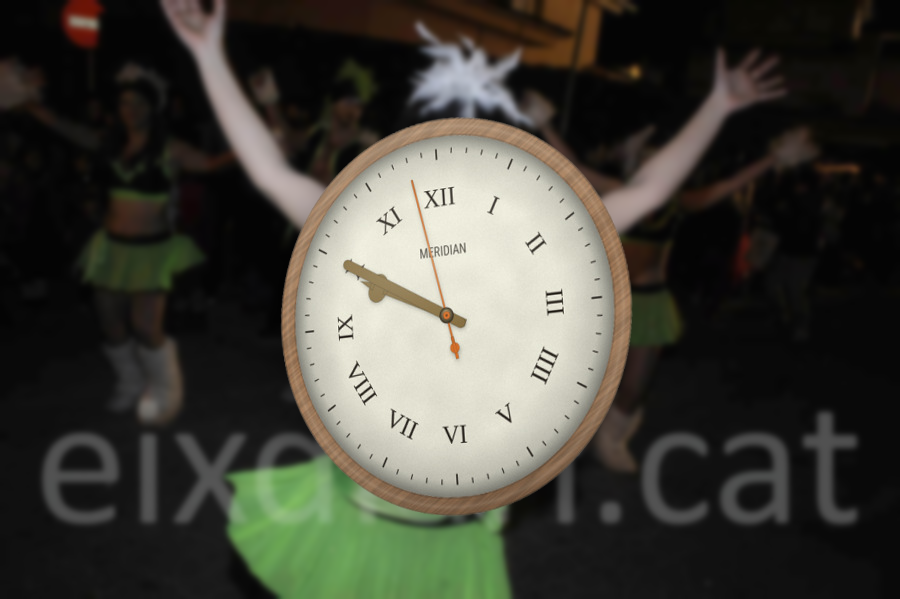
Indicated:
9 h 49 min 58 s
